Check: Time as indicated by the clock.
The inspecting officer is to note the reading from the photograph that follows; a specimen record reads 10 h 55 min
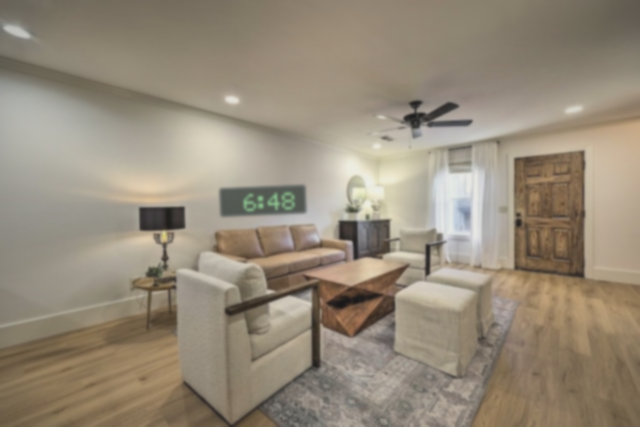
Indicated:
6 h 48 min
